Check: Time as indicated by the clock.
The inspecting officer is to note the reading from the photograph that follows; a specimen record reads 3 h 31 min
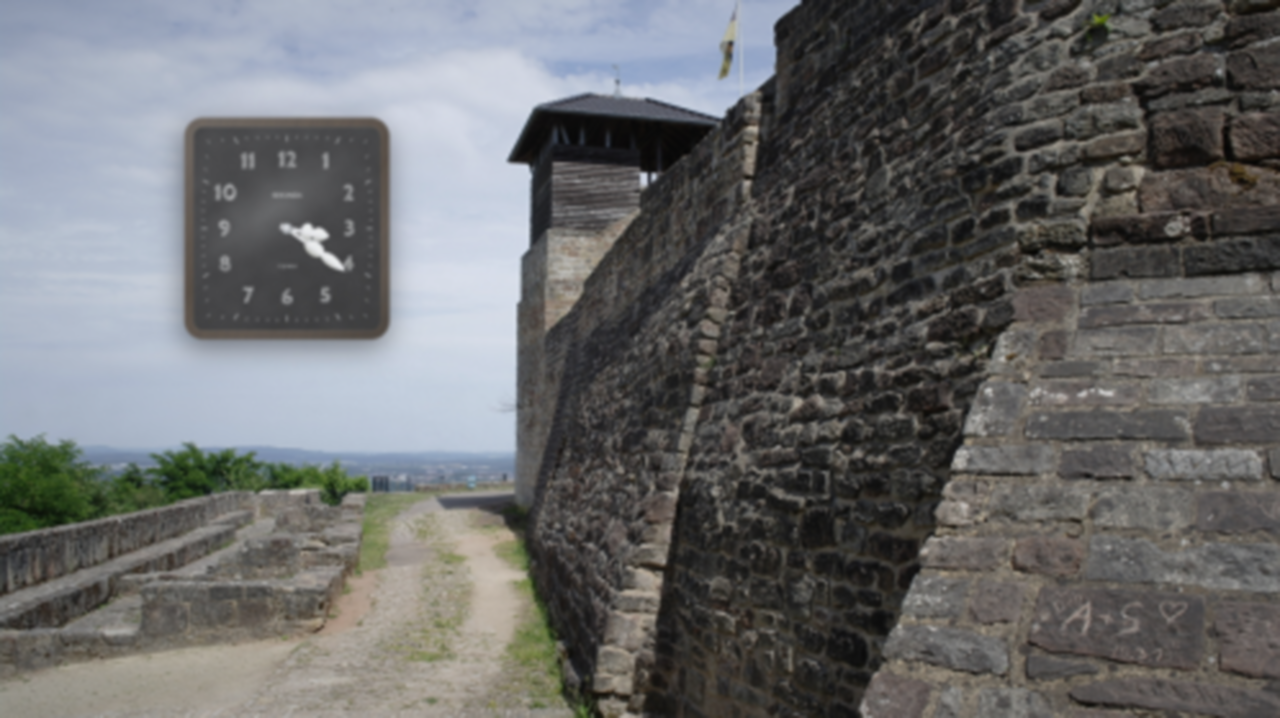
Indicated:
3 h 21 min
